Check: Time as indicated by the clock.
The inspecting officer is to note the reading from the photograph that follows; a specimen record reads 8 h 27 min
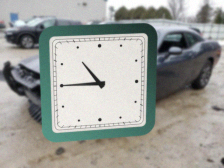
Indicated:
10 h 45 min
